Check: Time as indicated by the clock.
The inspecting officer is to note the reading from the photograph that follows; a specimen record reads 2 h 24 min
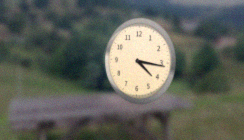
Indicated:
4 h 16 min
